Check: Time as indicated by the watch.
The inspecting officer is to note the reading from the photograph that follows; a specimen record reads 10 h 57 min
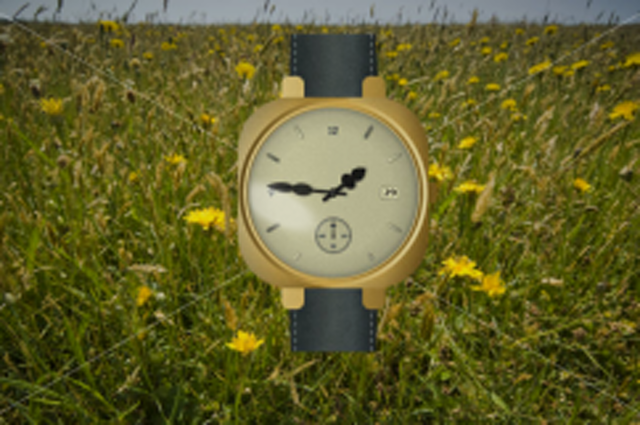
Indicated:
1 h 46 min
